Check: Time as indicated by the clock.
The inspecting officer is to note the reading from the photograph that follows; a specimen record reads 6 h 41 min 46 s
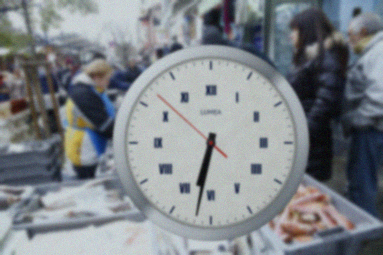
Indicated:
6 h 31 min 52 s
